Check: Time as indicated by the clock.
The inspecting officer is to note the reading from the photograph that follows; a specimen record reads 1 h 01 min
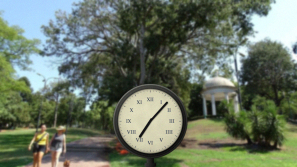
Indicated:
7 h 07 min
